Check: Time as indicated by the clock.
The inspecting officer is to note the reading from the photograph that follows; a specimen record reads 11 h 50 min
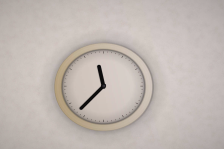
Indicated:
11 h 37 min
